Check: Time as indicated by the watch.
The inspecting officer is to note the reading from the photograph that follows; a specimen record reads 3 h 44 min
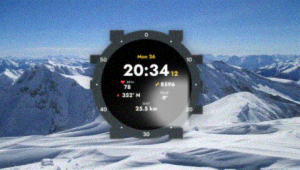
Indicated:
20 h 34 min
